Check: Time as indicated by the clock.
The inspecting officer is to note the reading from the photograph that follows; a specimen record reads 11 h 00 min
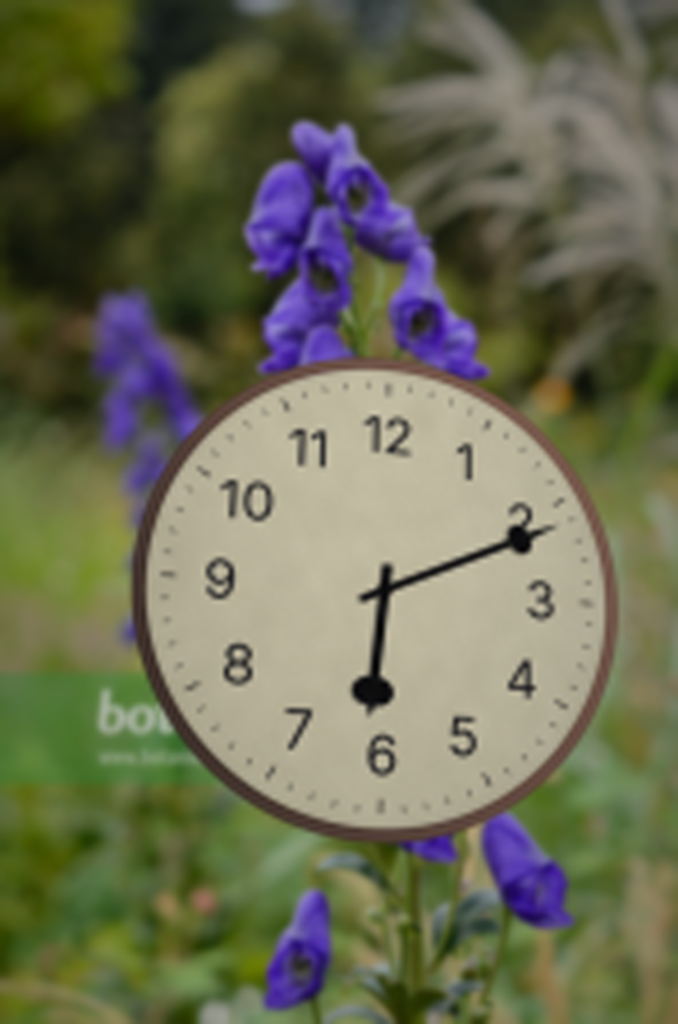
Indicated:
6 h 11 min
